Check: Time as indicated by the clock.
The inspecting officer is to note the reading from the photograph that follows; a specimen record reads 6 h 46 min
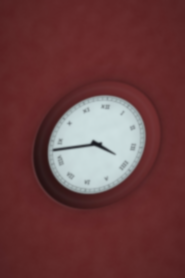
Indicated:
3 h 43 min
